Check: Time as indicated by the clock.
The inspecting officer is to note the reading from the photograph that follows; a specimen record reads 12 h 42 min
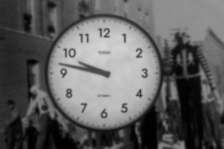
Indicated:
9 h 47 min
